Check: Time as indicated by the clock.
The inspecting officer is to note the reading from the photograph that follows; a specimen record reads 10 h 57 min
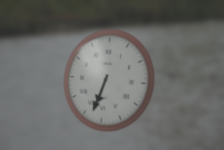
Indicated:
6 h 33 min
